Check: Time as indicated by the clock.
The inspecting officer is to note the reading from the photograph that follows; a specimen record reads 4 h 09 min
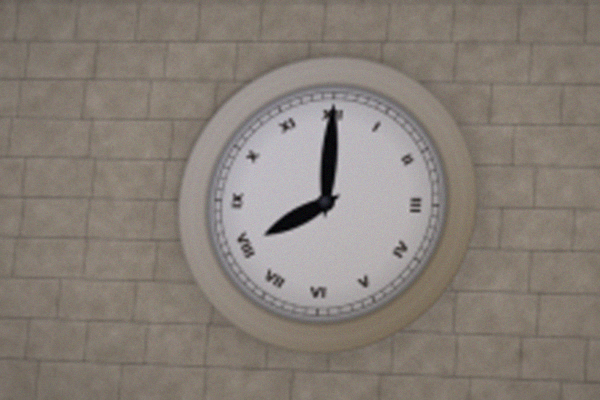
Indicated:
8 h 00 min
